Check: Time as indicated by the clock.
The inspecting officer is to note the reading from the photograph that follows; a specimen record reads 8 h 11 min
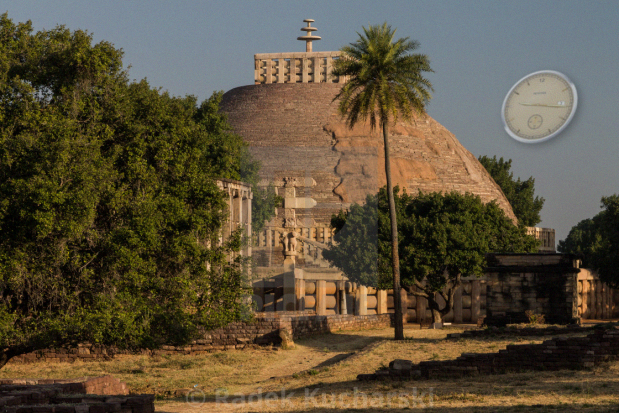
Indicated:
9 h 16 min
